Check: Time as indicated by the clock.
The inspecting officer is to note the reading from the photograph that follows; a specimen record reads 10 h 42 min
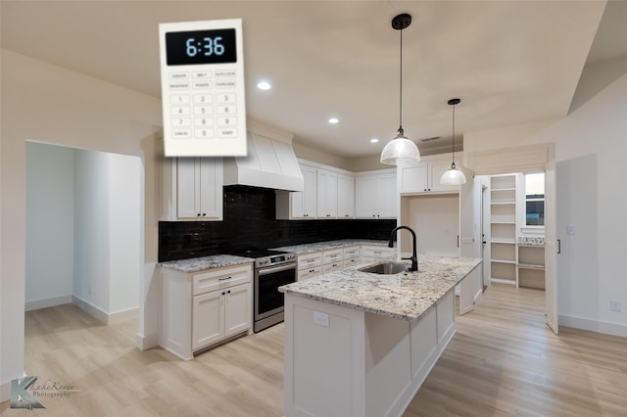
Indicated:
6 h 36 min
